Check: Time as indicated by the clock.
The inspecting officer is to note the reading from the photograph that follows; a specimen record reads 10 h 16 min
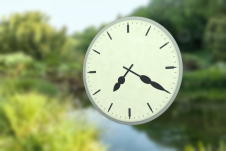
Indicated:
7 h 20 min
